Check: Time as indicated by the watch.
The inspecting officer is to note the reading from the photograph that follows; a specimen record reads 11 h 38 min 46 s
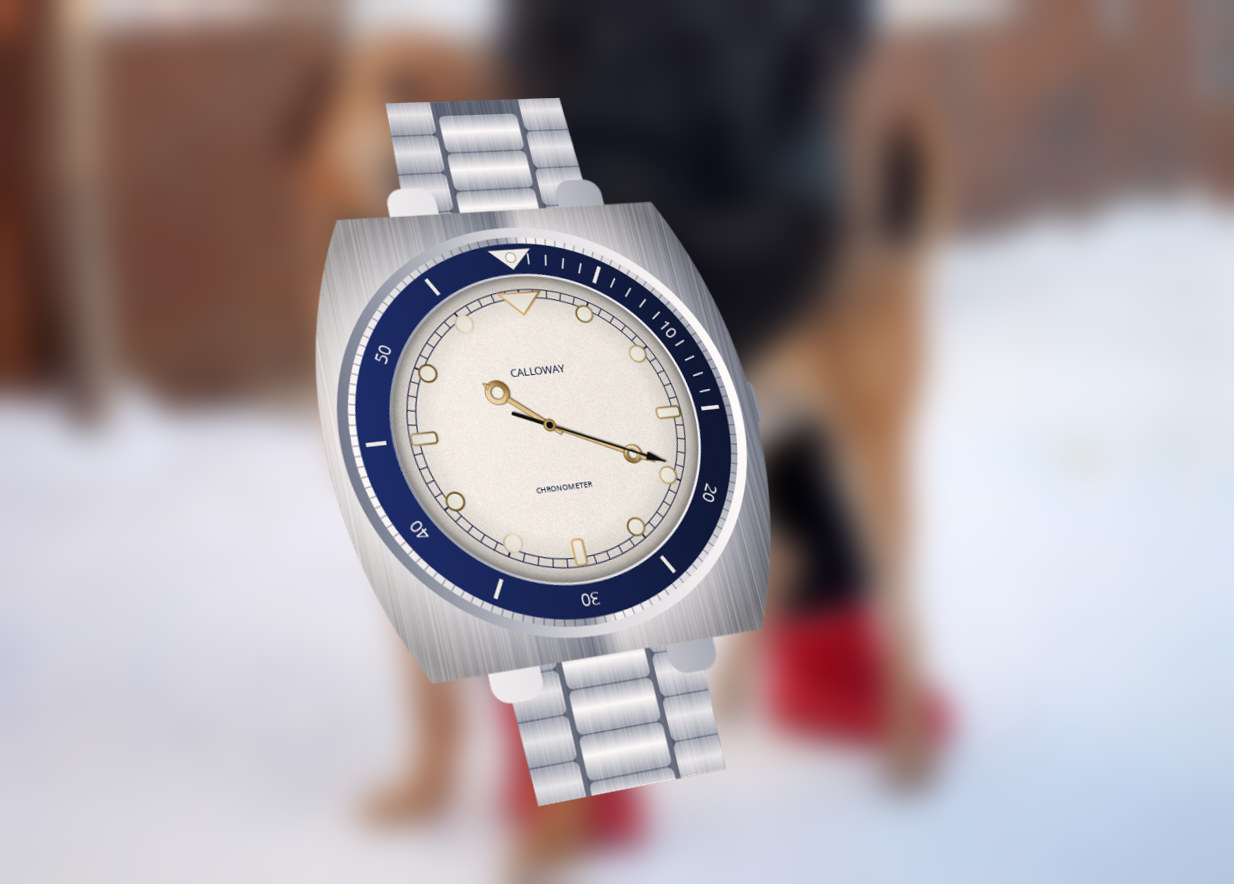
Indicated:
10 h 19 min 19 s
